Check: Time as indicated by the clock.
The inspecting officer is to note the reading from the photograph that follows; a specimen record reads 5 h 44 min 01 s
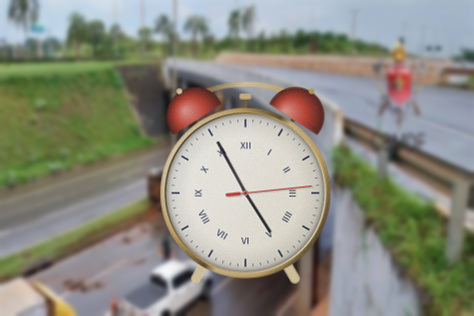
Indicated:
4 h 55 min 14 s
